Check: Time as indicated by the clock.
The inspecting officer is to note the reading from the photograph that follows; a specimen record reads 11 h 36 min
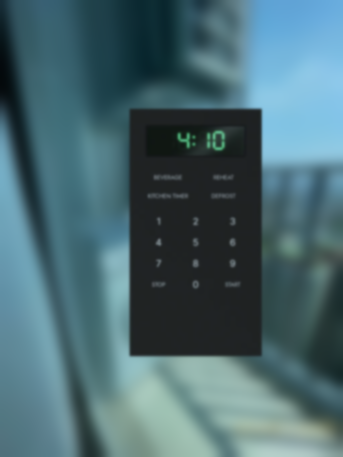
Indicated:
4 h 10 min
